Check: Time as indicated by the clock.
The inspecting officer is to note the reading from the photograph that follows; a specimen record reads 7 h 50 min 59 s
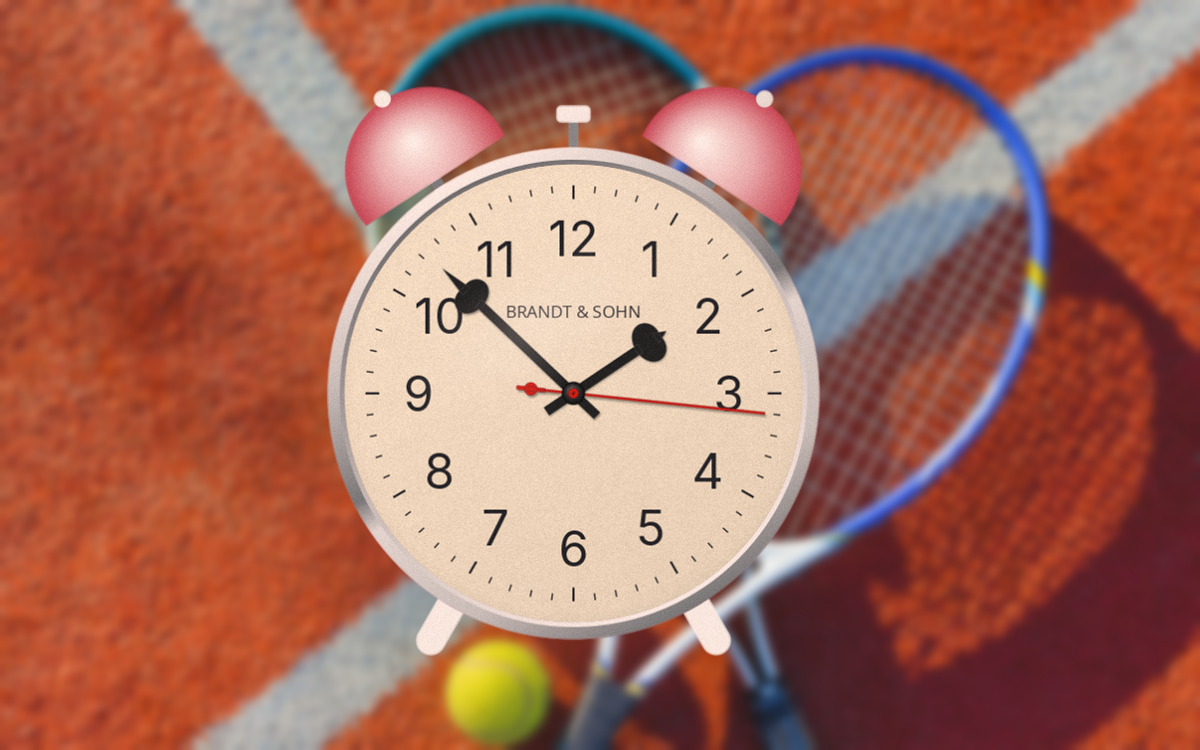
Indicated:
1 h 52 min 16 s
